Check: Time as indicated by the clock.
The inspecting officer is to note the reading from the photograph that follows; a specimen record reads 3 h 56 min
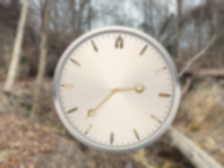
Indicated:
2 h 37 min
